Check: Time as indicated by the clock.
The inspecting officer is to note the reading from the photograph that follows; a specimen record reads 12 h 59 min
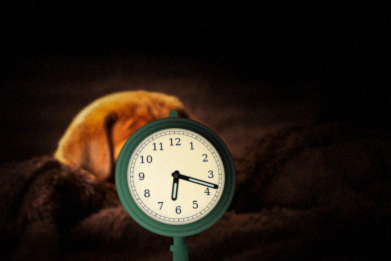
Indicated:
6 h 18 min
